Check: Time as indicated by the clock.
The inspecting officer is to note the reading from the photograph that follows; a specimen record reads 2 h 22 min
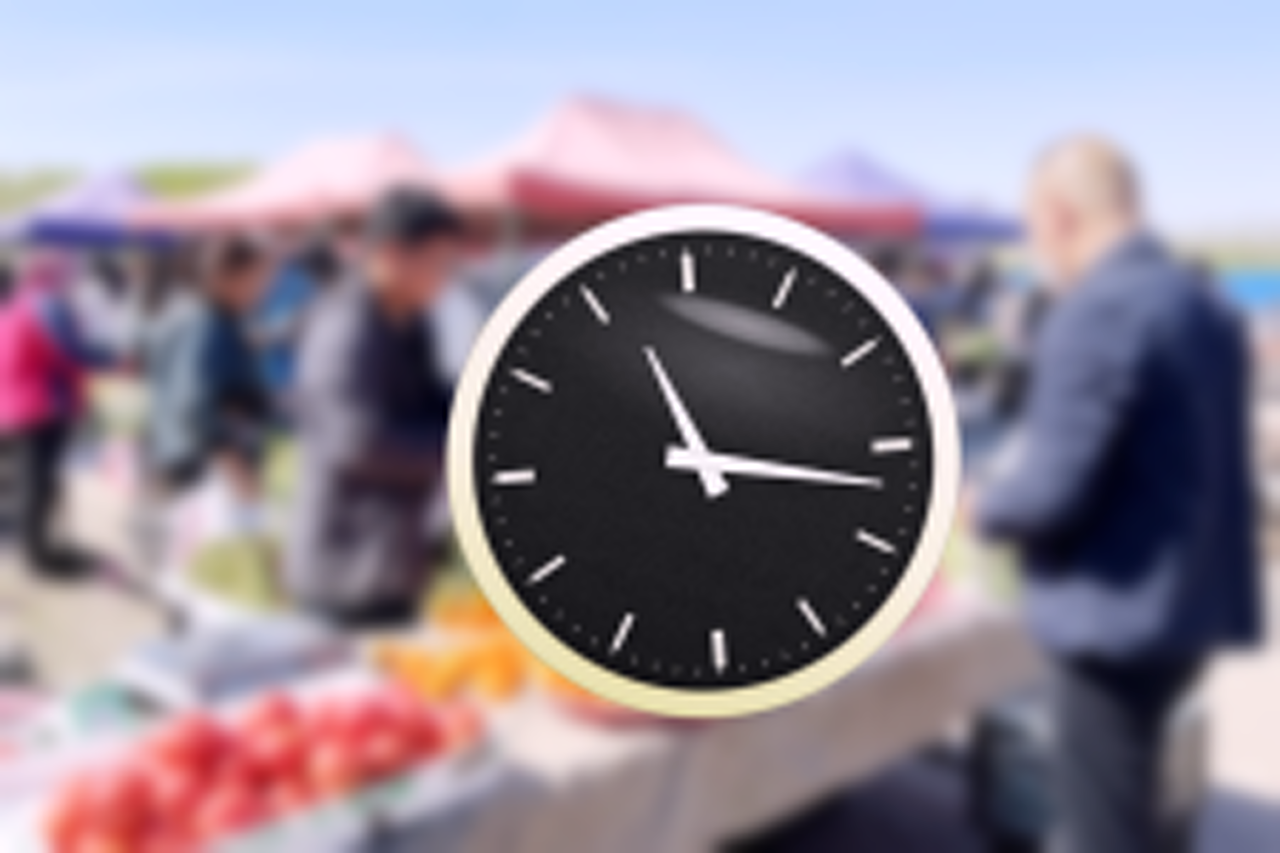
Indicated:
11 h 17 min
